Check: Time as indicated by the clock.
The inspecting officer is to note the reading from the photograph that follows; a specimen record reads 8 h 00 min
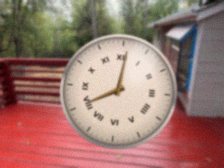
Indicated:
8 h 01 min
